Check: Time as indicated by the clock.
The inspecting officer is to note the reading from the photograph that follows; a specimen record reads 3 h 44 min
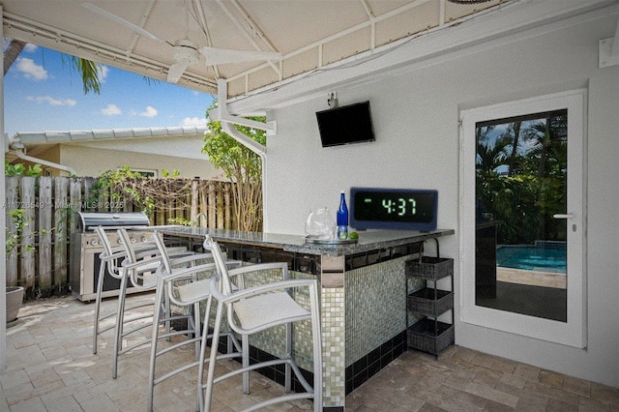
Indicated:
4 h 37 min
